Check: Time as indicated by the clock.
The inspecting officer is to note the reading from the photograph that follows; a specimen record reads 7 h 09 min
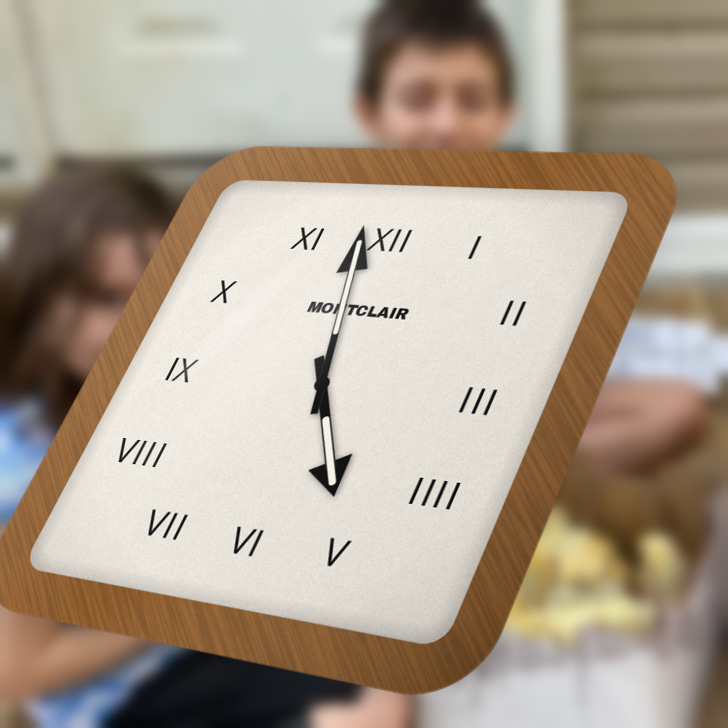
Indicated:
4 h 58 min
